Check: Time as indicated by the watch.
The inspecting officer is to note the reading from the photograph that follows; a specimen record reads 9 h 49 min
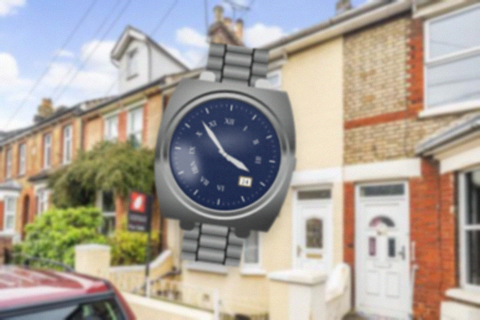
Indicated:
3 h 53 min
